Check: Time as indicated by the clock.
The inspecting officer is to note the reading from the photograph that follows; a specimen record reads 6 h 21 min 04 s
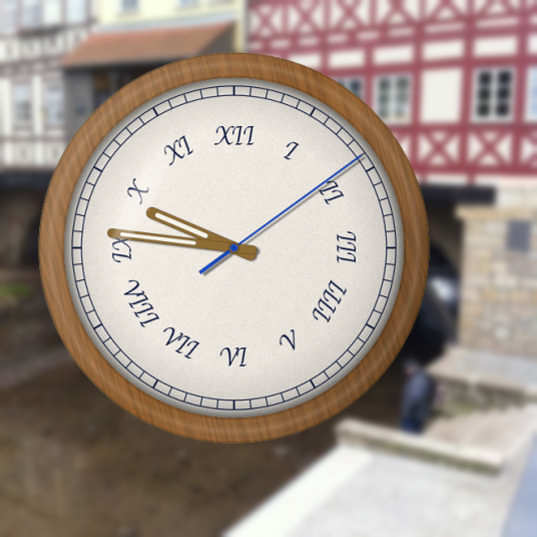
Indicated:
9 h 46 min 09 s
